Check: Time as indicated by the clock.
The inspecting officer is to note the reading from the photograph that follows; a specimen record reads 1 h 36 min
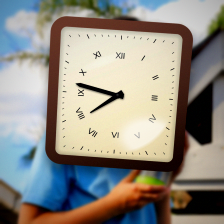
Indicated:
7 h 47 min
